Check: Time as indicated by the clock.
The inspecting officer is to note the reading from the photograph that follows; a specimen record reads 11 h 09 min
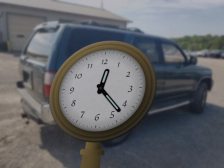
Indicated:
12 h 23 min
